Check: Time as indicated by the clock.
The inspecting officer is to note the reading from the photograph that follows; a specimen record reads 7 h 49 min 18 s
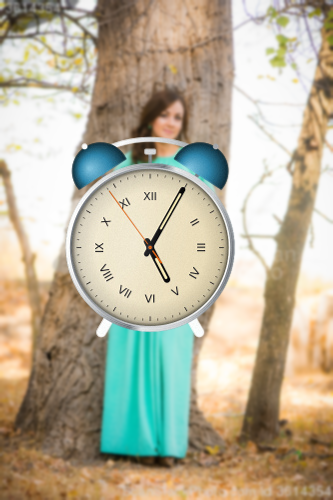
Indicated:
5 h 04 min 54 s
